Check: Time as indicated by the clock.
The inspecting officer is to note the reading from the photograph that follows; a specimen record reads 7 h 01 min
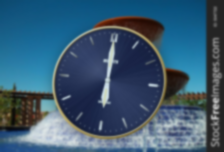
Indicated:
6 h 00 min
